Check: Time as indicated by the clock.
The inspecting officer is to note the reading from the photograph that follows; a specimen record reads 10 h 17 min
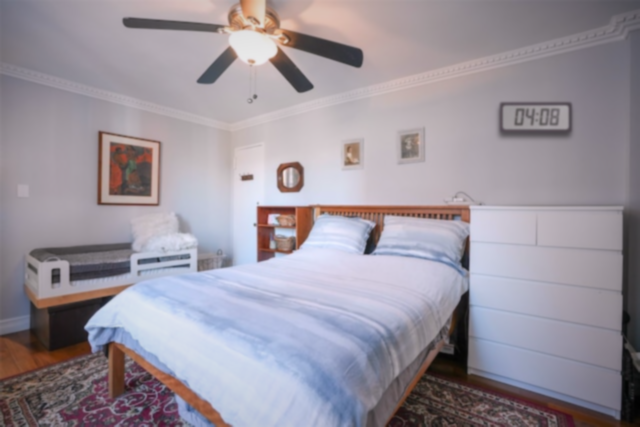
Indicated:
4 h 08 min
